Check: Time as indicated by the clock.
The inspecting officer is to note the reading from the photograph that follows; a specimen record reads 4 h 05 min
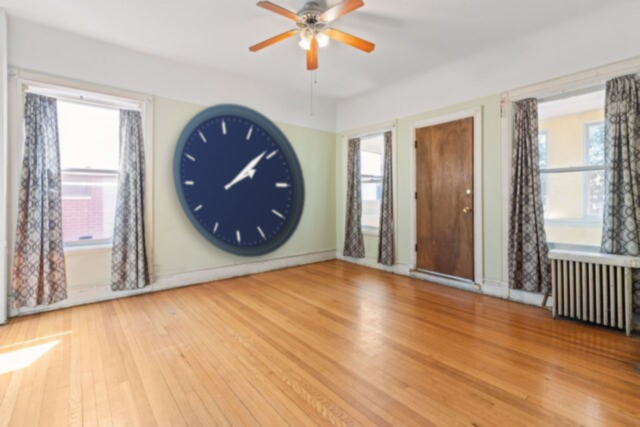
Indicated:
2 h 09 min
